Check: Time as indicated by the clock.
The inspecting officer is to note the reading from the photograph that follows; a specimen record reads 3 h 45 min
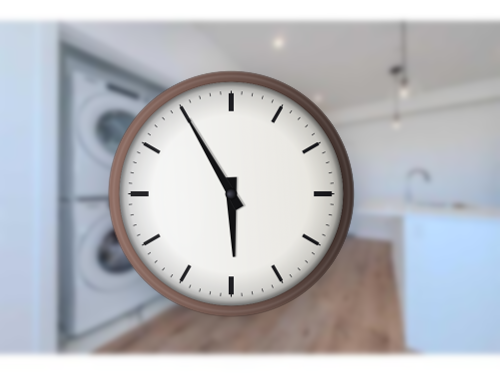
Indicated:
5 h 55 min
